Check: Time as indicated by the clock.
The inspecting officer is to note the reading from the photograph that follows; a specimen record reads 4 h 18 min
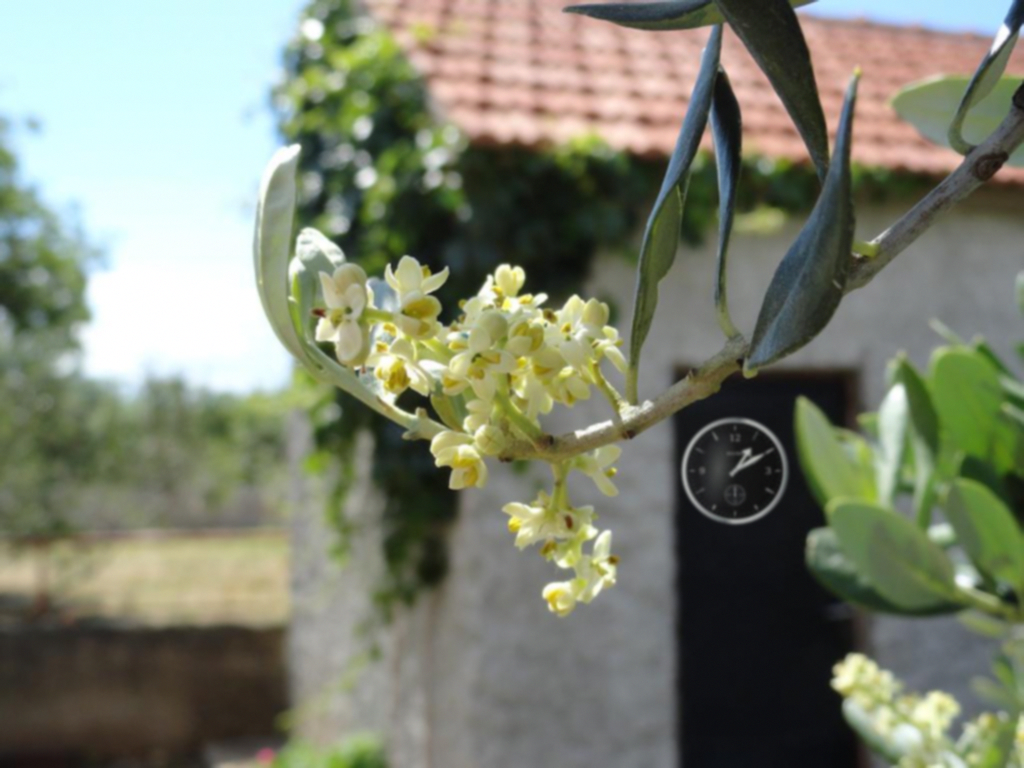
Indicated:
1 h 10 min
